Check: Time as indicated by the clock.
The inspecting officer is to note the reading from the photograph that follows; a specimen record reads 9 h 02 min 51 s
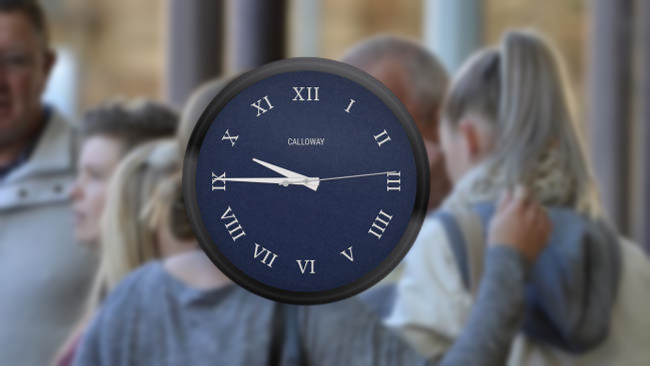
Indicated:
9 h 45 min 14 s
